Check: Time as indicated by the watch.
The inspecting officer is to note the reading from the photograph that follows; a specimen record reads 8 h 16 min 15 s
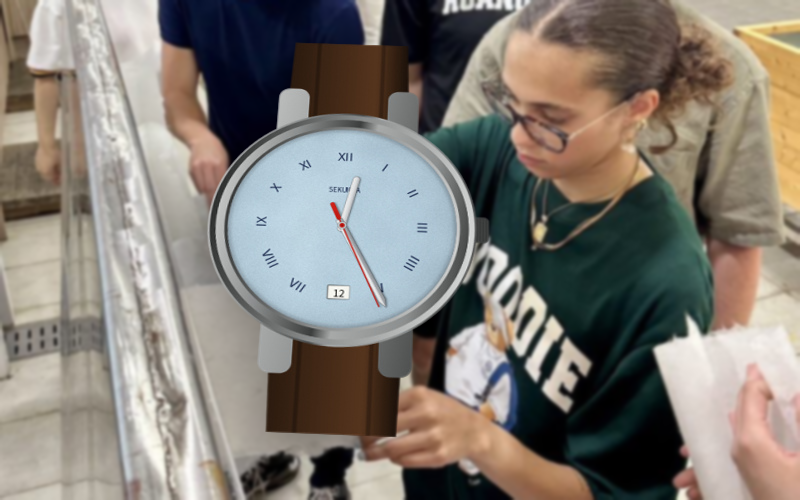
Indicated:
12 h 25 min 26 s
